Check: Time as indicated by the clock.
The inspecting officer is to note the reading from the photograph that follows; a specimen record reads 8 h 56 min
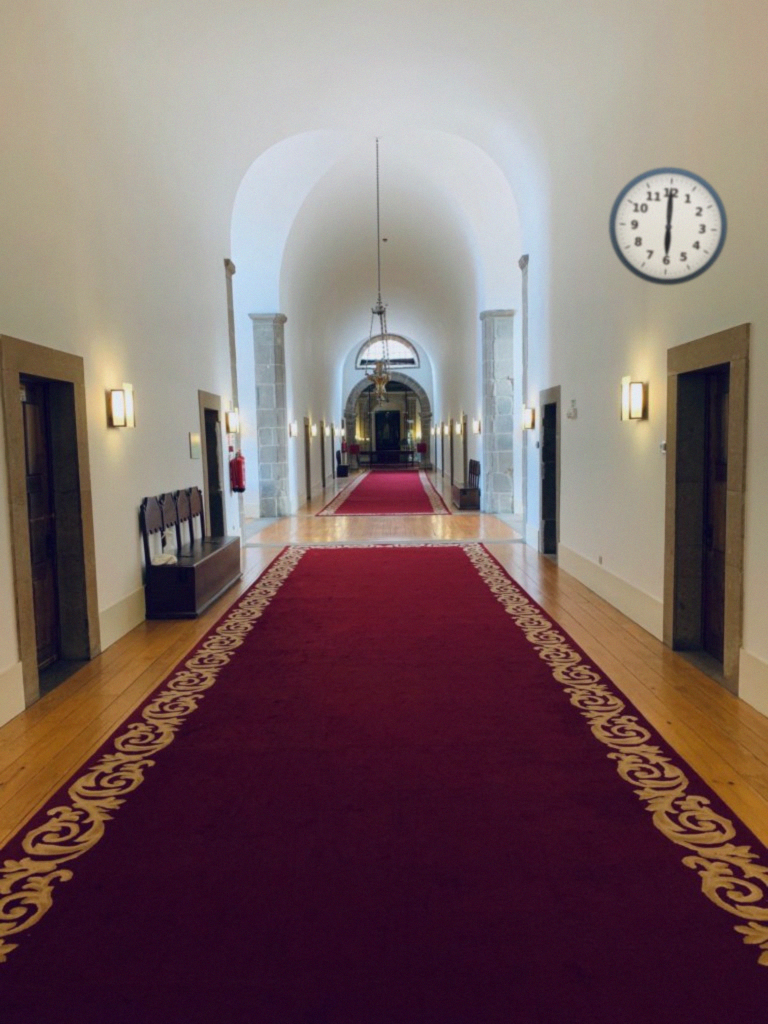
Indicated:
6 h 00 min
